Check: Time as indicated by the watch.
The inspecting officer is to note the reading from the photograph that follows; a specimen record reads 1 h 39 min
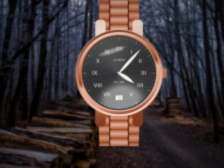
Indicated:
4 h 07 min
